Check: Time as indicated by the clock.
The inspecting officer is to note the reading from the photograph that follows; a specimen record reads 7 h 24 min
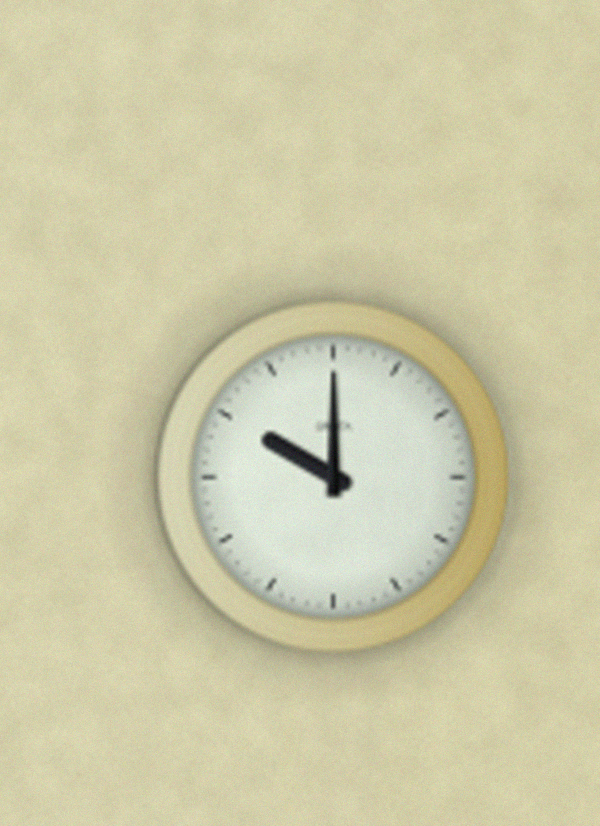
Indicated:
10 h 00 min
